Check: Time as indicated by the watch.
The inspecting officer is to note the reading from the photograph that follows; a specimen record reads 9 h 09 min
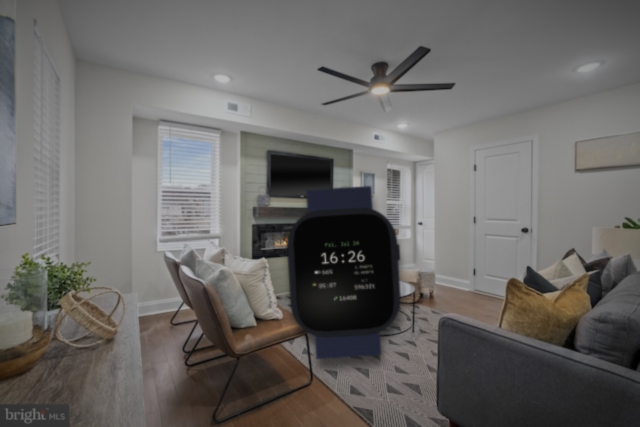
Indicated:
16 h 26 min
